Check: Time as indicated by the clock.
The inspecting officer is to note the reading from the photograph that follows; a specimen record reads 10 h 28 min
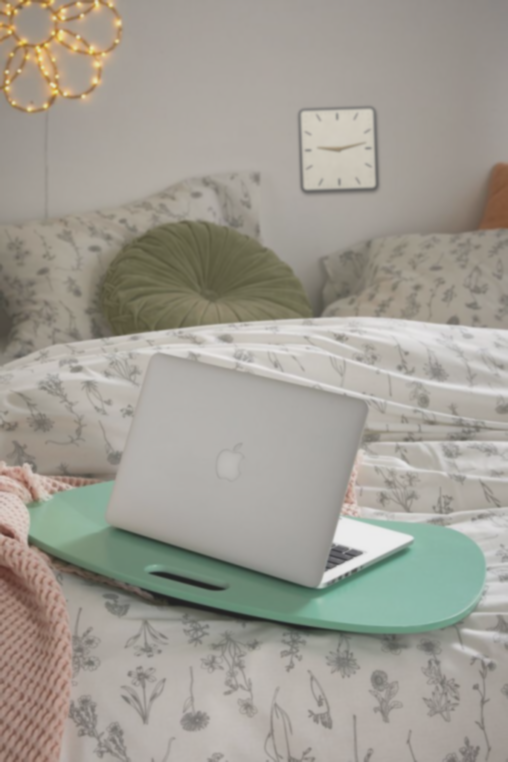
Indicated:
9 h 13 min
